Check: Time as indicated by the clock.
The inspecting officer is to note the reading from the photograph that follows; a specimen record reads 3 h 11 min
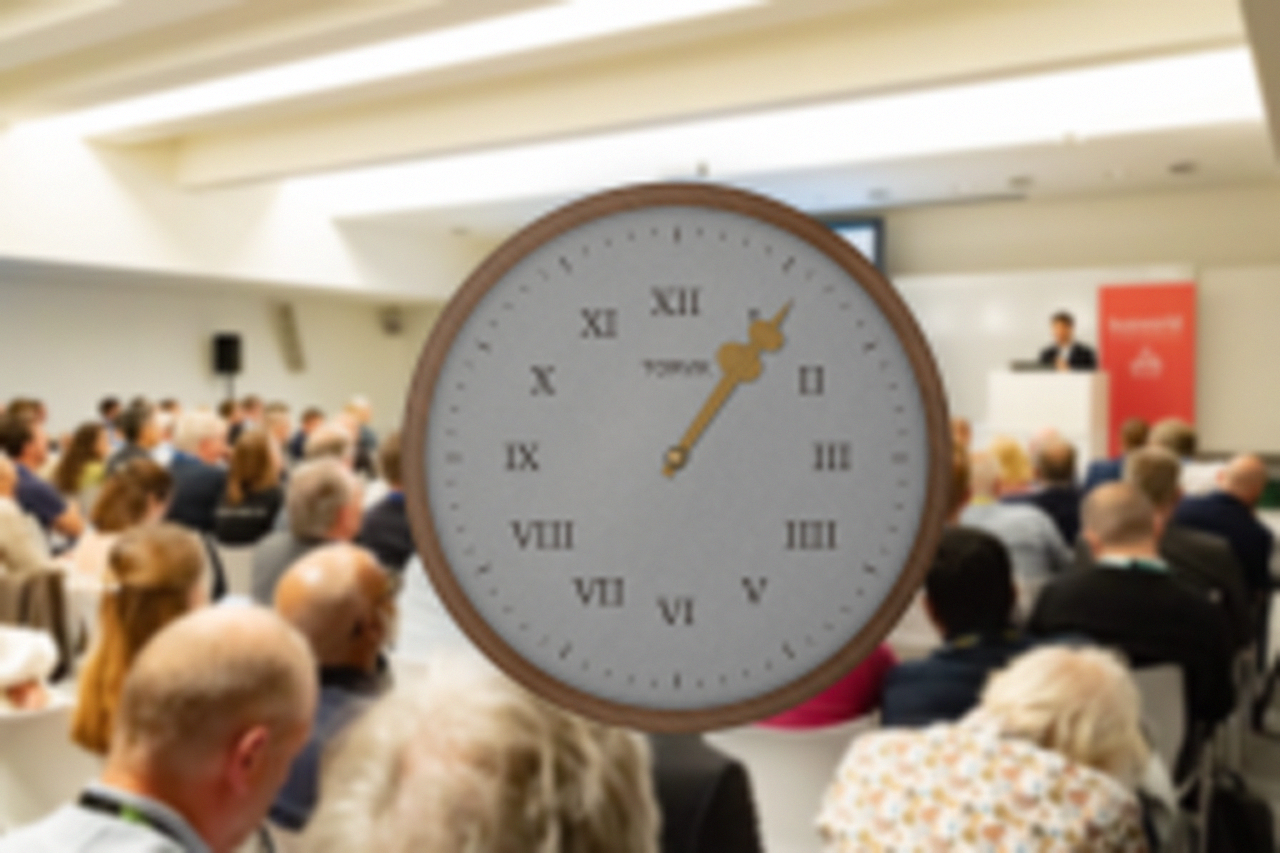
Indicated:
1 h 06 min
